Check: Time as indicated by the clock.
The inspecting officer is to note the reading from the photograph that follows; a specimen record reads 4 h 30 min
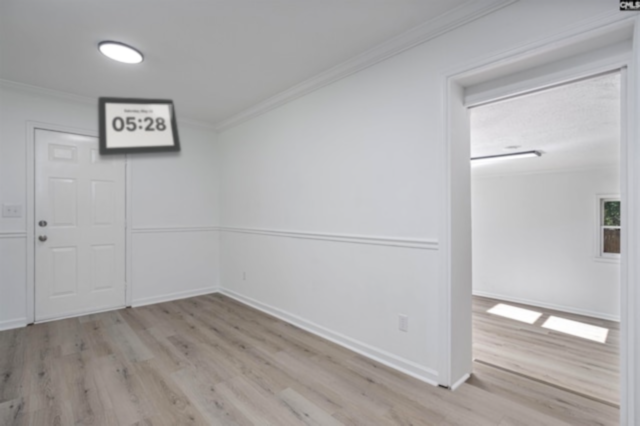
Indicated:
5 h 28 min
